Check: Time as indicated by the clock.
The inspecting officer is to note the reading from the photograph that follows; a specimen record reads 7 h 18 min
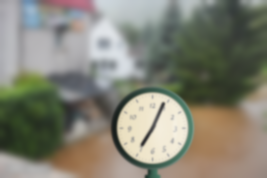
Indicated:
7 h 04 min
